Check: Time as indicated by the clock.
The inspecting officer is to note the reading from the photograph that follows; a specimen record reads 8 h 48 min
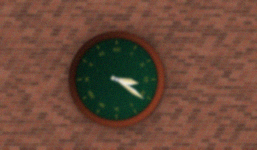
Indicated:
3 h 21 min
